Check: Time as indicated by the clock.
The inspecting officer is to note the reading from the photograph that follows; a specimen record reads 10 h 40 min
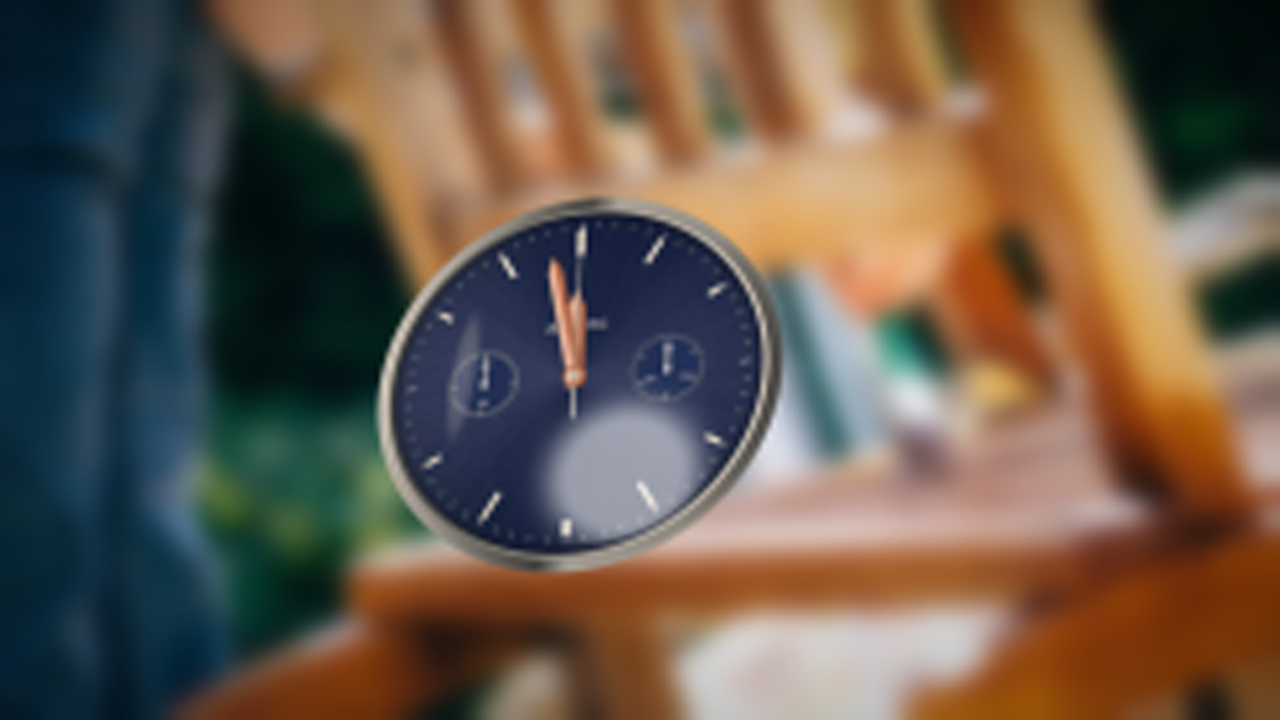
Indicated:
11 h 58 min
